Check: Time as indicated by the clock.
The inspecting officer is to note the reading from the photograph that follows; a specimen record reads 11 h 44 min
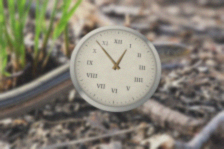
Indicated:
12 h 53 min
